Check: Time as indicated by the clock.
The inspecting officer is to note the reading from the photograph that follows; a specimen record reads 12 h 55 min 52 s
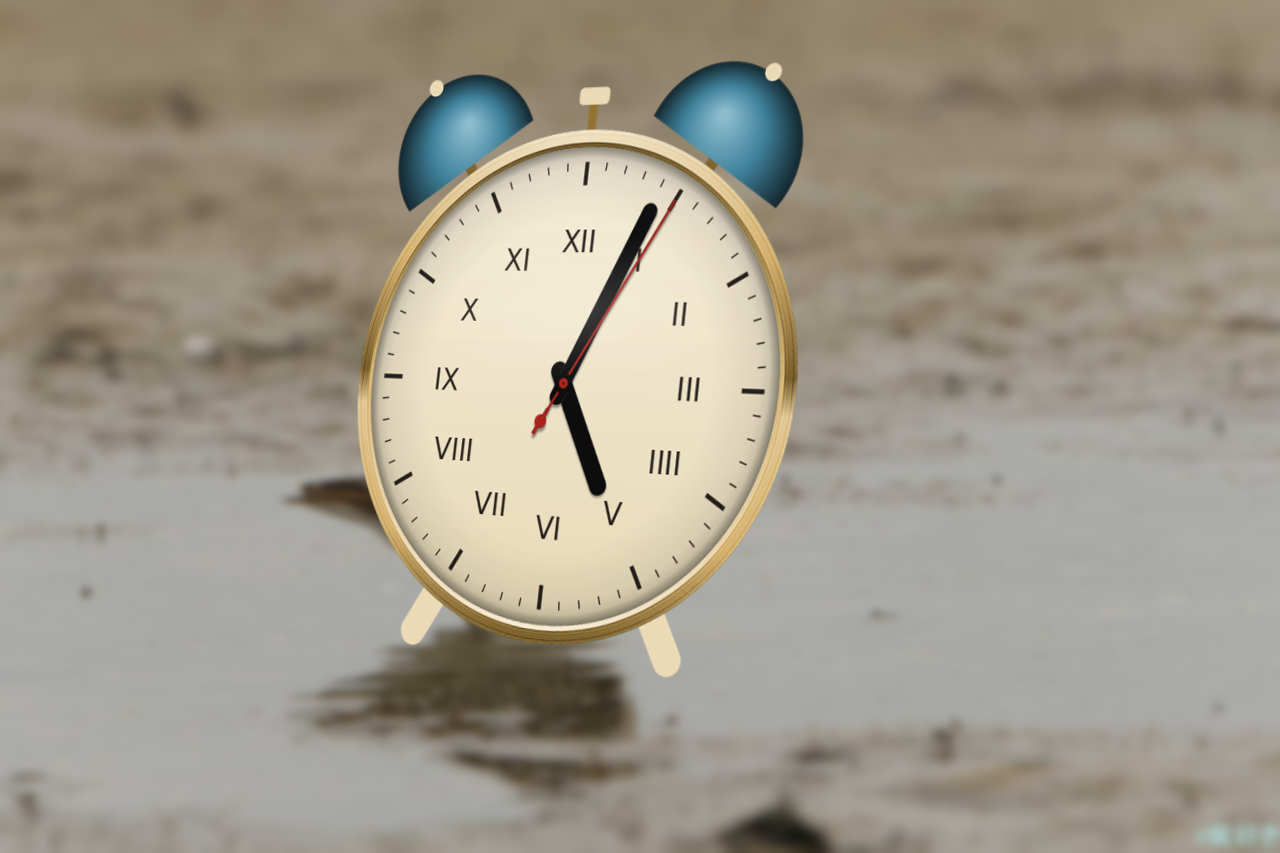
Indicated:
5 h 04 min 05 s
